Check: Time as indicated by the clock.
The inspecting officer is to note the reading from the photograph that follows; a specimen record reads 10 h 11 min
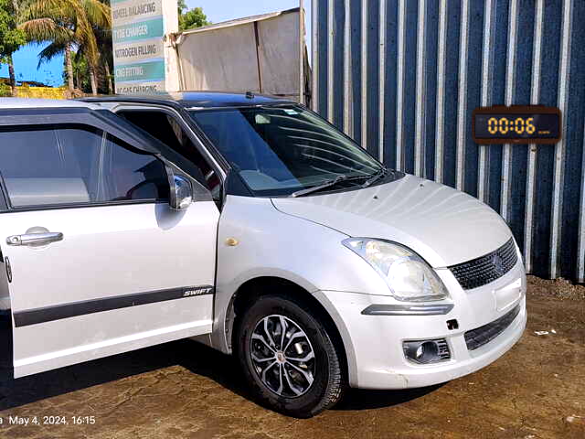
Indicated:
0 h 06 min
